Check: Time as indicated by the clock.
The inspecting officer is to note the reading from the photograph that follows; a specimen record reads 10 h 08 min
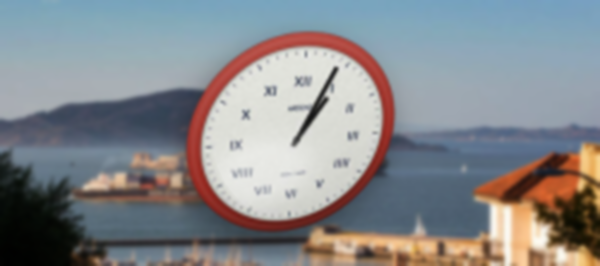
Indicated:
1 h 04 min
